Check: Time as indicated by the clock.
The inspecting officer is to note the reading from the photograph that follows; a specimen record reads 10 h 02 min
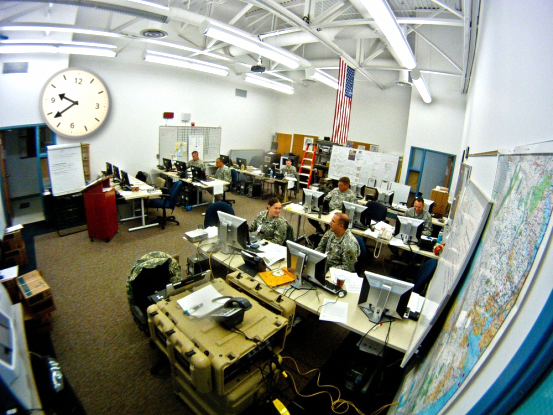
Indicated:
9 h 38 min
